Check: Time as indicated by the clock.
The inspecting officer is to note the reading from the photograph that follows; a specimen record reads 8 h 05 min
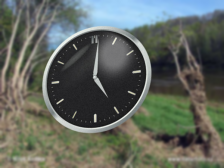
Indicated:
5 h 01 min
